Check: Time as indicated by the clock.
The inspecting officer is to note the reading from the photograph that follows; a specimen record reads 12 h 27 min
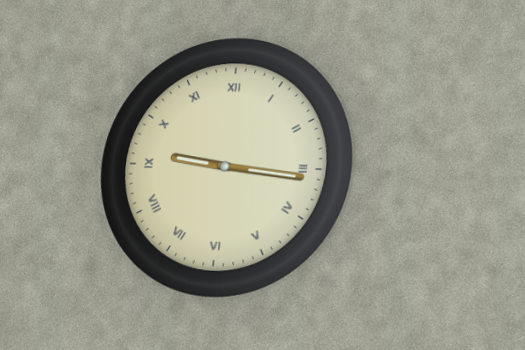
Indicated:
9 h 16 min
